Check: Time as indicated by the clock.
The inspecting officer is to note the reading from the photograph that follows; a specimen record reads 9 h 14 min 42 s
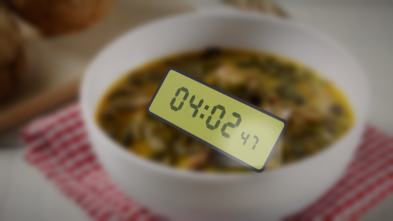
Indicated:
4 h 02 min 47 s
